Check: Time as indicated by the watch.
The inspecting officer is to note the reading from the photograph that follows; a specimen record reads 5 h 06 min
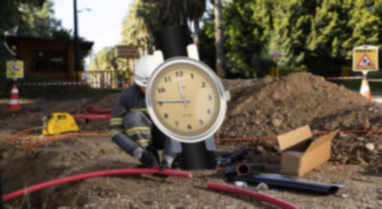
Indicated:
11 h 46 min
